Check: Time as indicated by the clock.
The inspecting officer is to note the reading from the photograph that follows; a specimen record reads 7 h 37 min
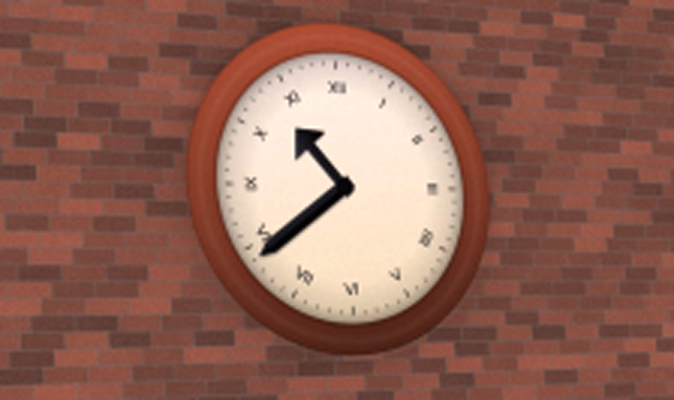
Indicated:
10 h 39 min
